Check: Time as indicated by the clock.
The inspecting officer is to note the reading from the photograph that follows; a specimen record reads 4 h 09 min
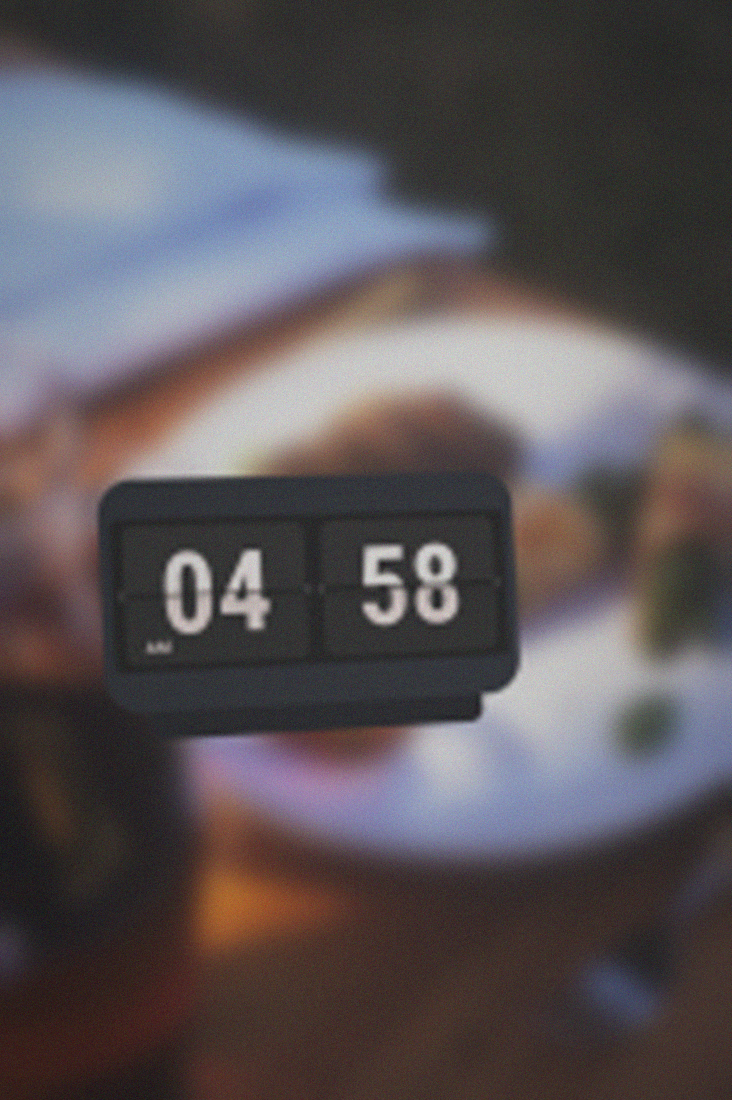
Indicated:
4 h 58 min
